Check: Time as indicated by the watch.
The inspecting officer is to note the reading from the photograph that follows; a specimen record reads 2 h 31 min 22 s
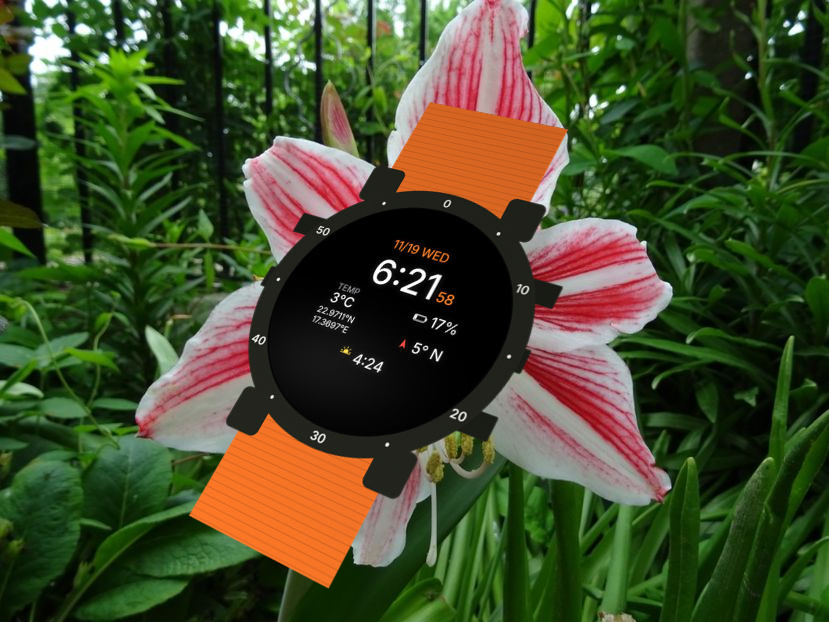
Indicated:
6 h 21 min 58 s
